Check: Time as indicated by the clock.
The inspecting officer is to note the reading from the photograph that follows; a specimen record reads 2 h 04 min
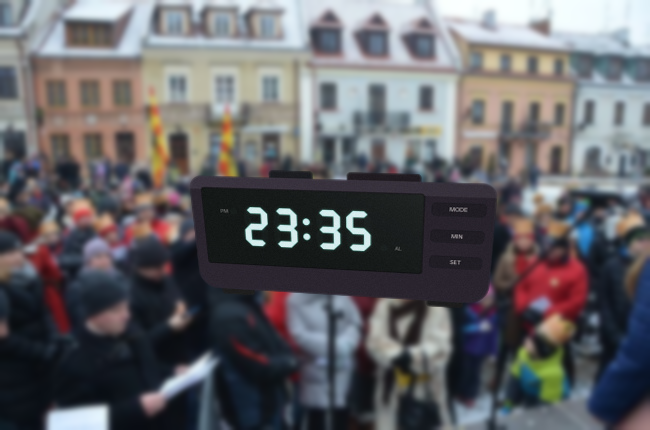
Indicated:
23 h 35 min
